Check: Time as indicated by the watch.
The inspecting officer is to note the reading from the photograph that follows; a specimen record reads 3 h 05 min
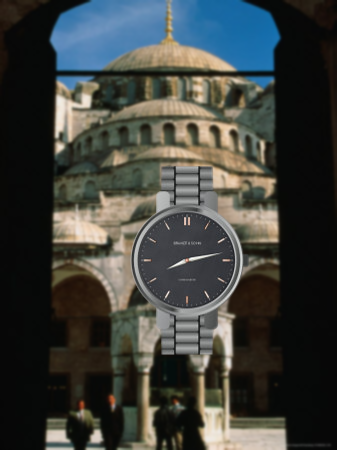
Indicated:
8 h 13 min
